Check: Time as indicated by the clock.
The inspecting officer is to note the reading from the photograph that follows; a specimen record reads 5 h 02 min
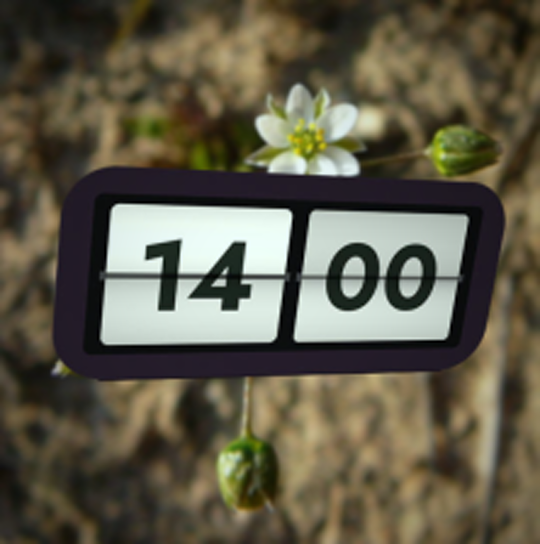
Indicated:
14 h 00 min
